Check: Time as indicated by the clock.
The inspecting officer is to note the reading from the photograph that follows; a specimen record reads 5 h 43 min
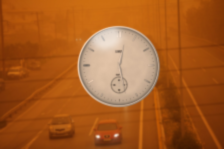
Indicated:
12 h 28 min
